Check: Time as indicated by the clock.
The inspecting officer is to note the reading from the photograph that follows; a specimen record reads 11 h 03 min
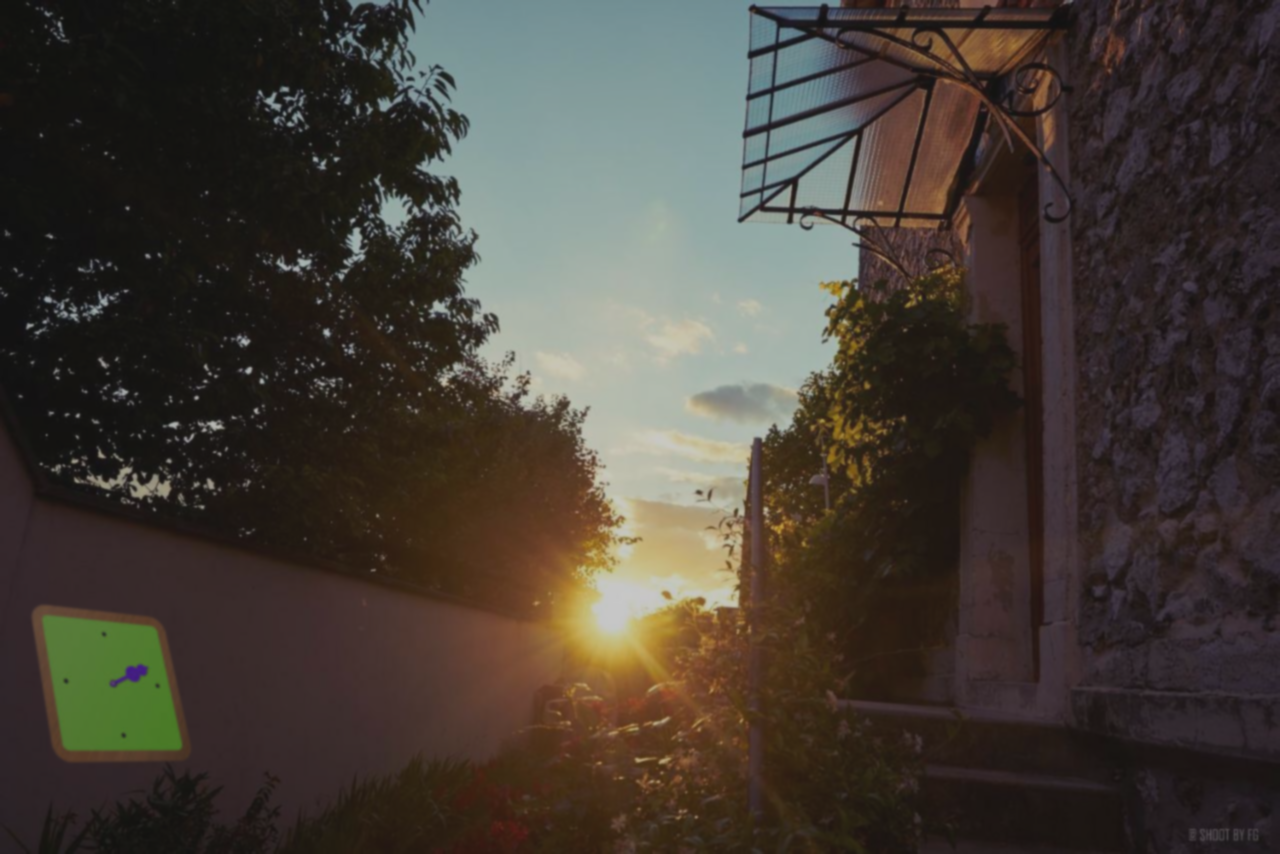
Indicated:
2 h 11 min
